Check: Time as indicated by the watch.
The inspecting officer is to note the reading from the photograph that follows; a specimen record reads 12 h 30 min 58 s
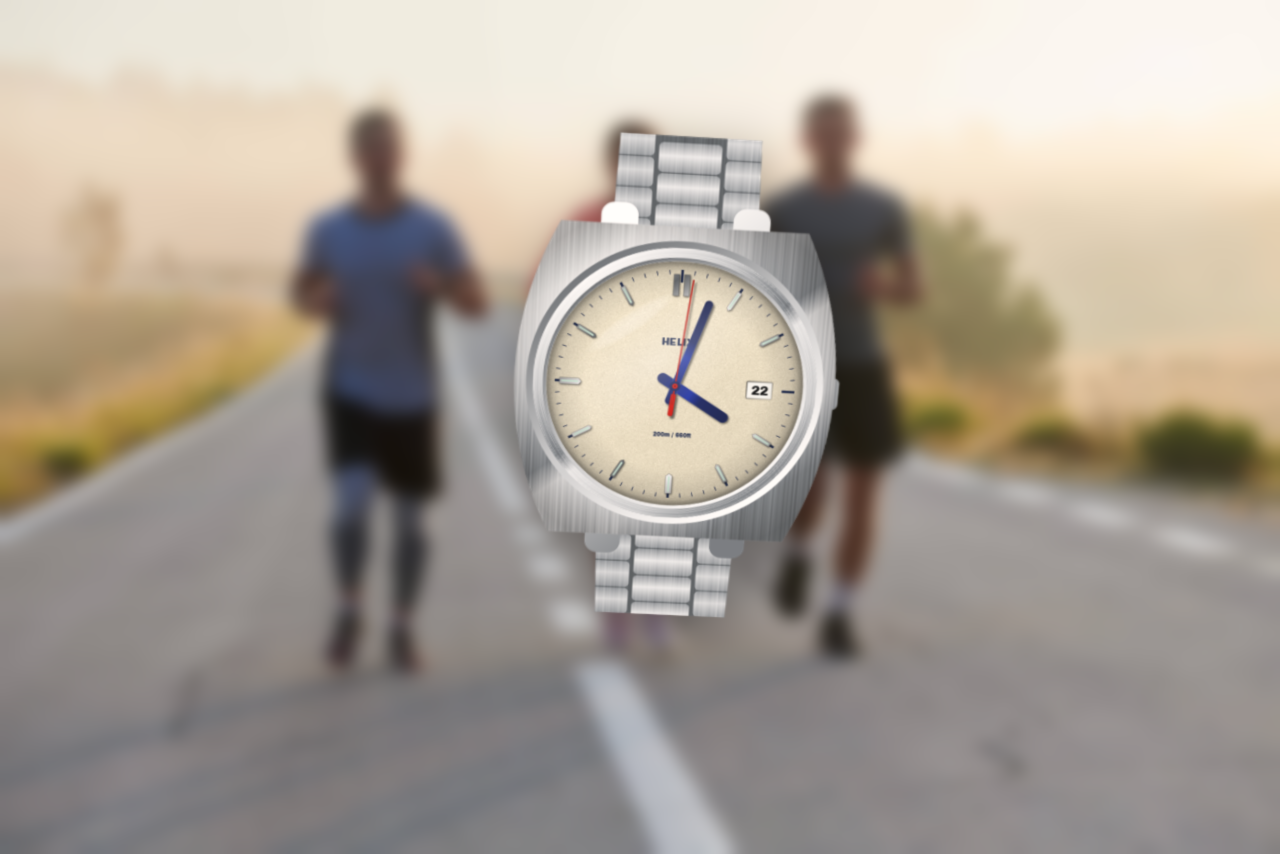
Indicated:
4 h 03 min 01 s
